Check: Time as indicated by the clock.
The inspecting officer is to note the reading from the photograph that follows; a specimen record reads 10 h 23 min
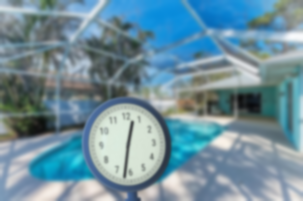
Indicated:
12 h 32 min
